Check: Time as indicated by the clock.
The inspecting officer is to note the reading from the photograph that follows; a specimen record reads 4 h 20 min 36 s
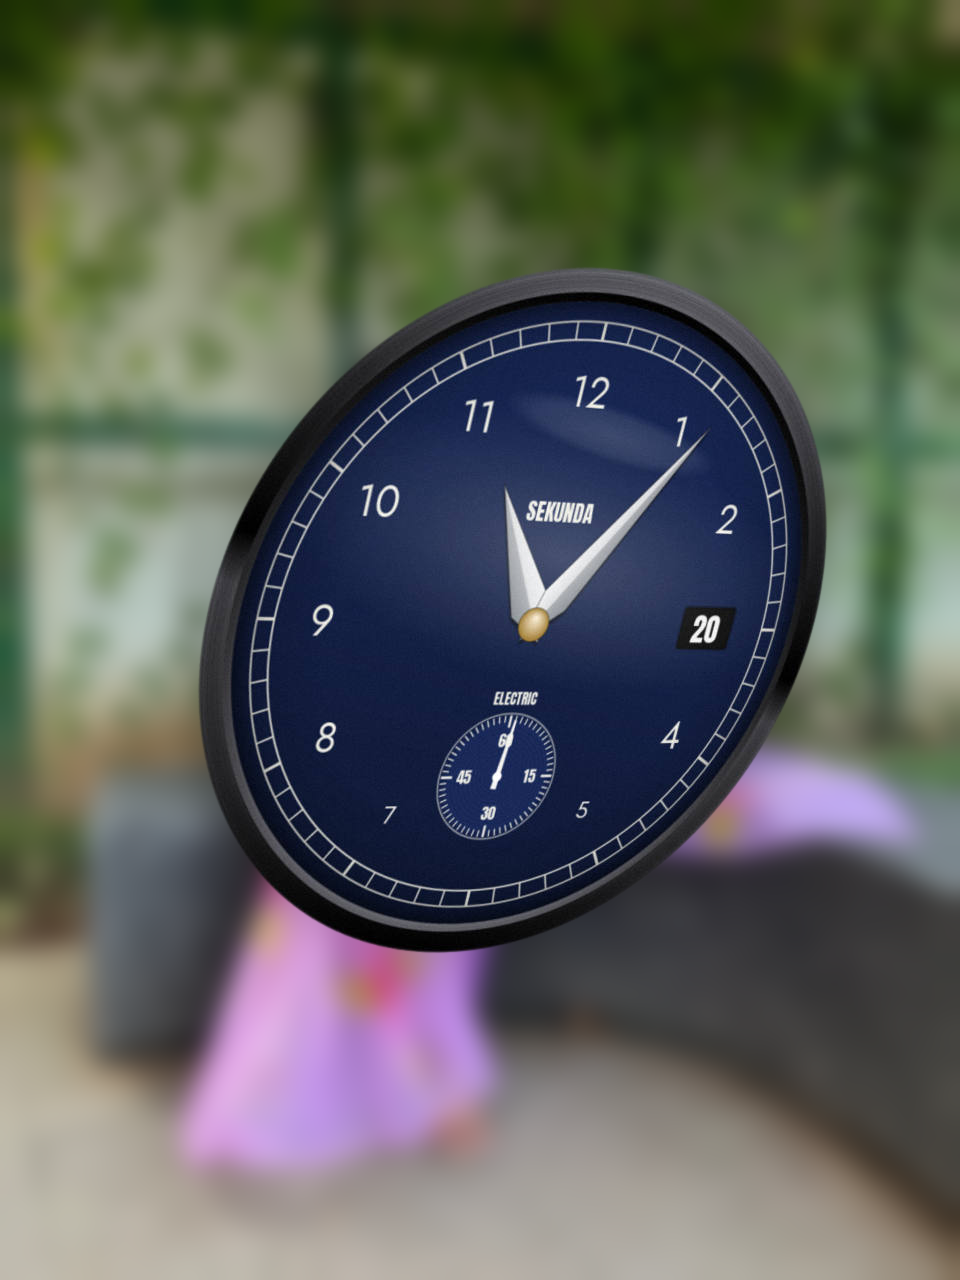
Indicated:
11 h 06 min 01 s
